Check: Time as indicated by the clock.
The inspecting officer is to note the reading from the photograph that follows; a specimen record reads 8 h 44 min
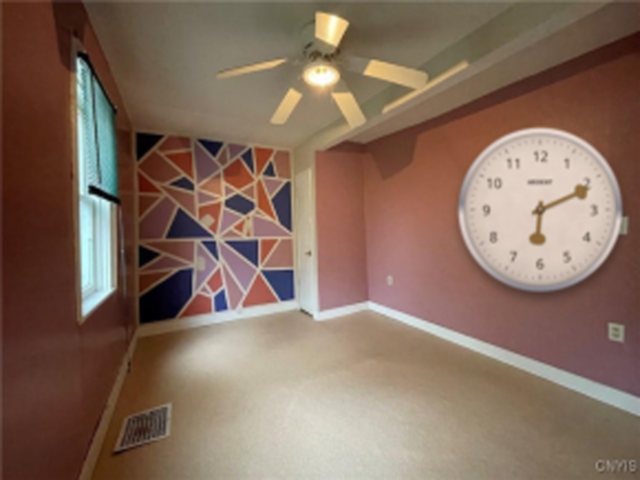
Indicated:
6 h 11 min
